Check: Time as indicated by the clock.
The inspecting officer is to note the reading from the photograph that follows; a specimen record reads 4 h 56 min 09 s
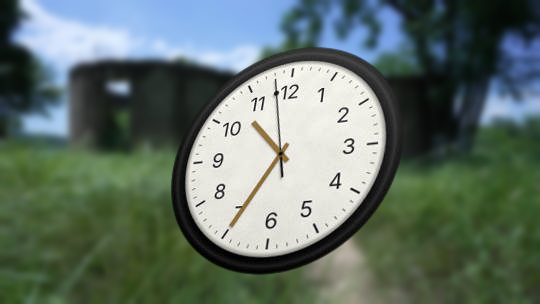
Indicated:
10 h 34 min 58 s
